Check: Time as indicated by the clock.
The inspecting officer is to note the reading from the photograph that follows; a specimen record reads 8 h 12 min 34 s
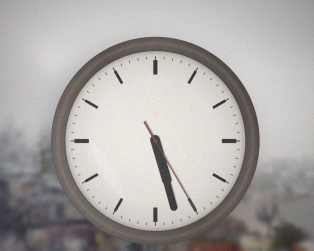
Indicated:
5 h 27 min 25 s
